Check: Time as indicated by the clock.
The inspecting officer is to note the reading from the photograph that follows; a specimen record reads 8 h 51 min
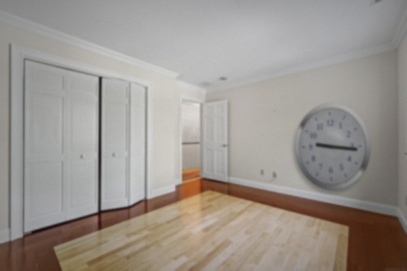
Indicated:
9 h 16 min
